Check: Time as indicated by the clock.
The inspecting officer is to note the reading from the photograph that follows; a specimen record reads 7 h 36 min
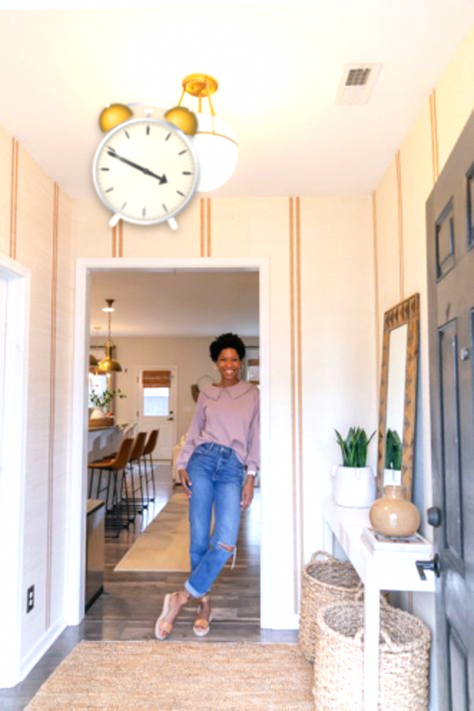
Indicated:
3 h 49 min
